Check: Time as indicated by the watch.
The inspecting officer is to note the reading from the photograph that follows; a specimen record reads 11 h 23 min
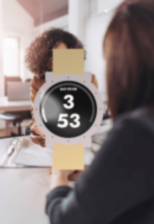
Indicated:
3 h 53 min
